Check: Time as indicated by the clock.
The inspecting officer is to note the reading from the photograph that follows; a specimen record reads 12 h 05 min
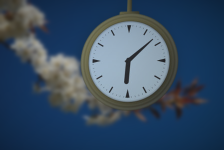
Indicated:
6 h 08 min
